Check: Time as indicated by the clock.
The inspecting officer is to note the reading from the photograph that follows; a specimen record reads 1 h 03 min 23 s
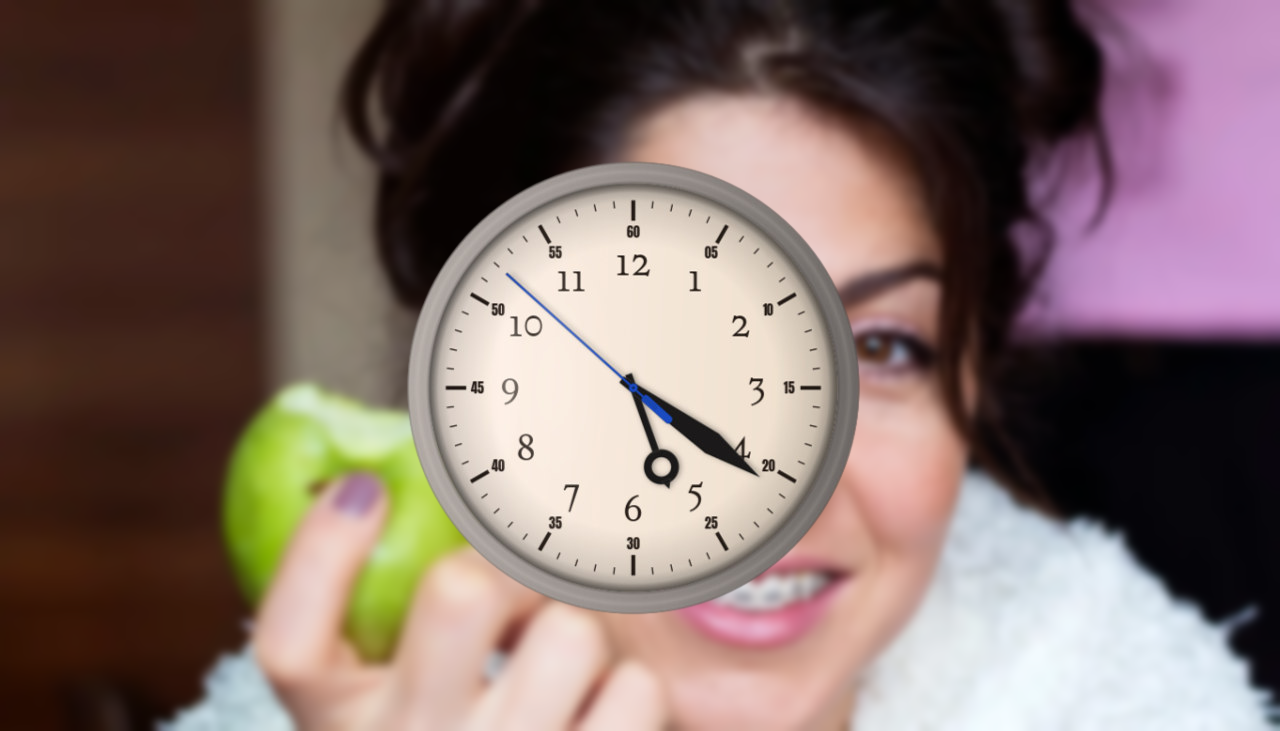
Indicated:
5 h 20 min 52 s
